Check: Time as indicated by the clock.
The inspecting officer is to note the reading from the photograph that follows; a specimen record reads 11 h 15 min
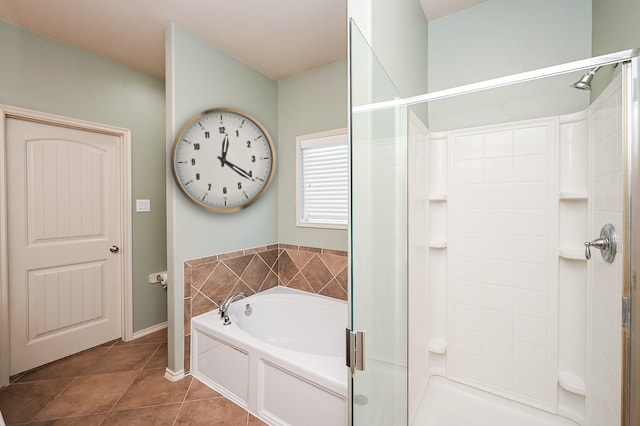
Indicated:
12 h 21 min
